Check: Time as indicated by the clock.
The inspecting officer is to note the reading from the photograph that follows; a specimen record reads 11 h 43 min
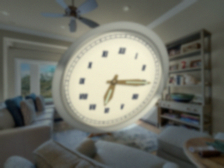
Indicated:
6 h 15 min
